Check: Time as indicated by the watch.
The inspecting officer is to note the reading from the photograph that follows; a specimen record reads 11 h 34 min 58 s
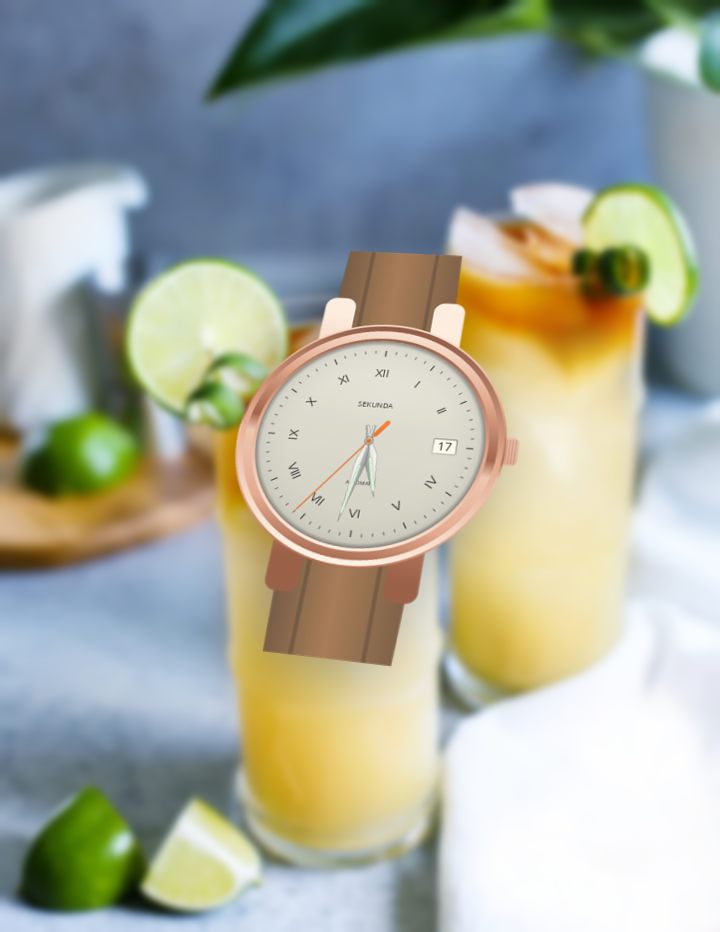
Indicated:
5 h 31 min 36 s
